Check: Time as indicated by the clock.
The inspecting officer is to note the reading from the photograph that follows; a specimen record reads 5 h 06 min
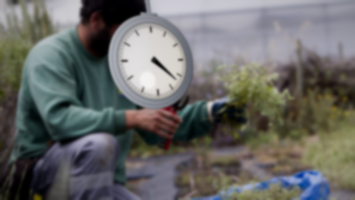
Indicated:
4 h 22 min
